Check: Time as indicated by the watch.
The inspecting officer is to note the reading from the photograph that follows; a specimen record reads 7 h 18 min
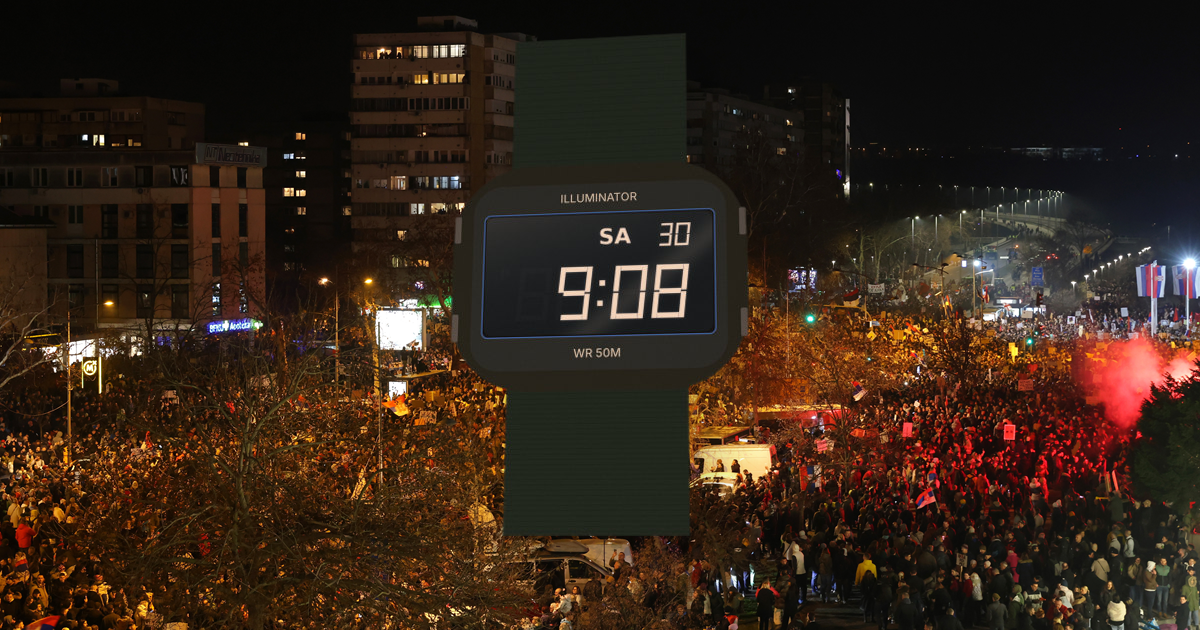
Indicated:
9 h 08 min
